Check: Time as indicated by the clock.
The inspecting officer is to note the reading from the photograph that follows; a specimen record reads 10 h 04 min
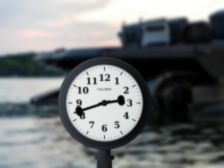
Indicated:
2 h 42 min
